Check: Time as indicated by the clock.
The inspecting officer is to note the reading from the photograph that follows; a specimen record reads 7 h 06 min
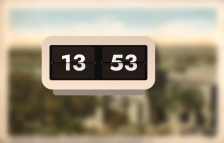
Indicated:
13 h 53 min
